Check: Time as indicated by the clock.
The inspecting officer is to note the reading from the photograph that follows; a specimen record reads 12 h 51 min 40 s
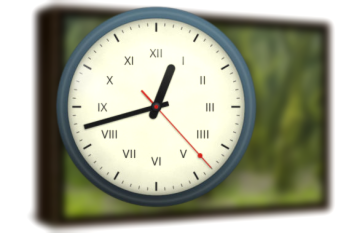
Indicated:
12 h 42 min 23 s
